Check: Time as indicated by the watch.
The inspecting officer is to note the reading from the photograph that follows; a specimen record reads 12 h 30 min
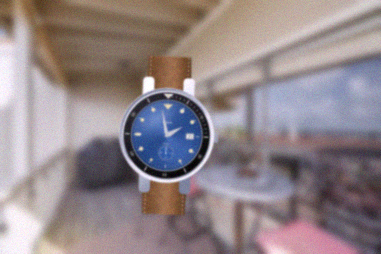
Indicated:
1 h 58 min
